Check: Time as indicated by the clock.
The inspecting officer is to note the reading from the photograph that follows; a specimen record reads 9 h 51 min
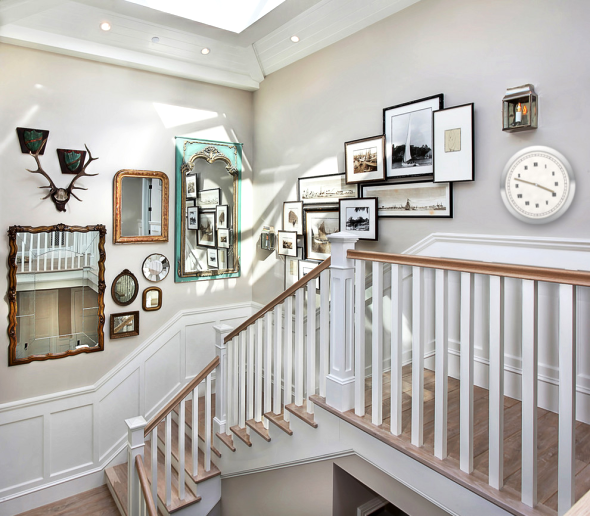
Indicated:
3 h 48 min
